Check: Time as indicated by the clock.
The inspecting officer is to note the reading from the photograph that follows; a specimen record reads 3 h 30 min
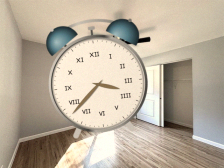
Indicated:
3 h 38 min
